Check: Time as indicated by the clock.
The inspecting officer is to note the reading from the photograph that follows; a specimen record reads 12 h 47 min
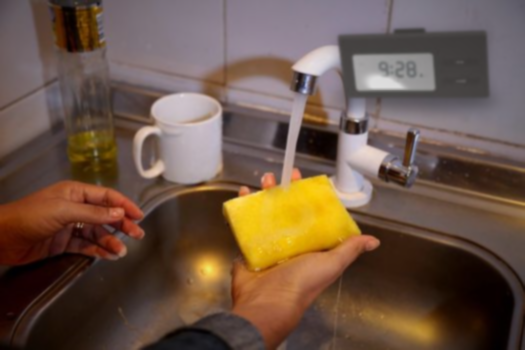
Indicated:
9 h 28 min
